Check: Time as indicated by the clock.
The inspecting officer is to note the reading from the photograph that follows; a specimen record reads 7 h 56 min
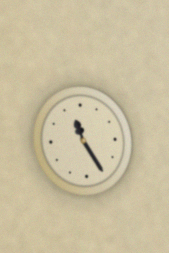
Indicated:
11 h 25 min
